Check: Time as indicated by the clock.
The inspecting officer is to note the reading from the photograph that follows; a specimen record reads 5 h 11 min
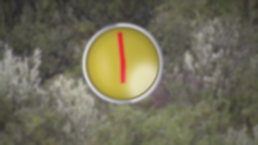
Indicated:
5 h 59 min
